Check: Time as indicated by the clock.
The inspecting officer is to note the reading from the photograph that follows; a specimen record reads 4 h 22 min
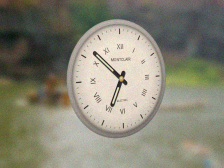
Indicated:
6 h 52 min
